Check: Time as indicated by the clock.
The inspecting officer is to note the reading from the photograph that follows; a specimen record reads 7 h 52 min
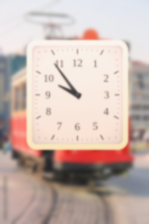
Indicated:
9 h 54 min
